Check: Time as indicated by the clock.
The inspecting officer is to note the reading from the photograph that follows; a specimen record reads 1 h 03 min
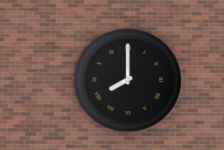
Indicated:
8 h 00 min
